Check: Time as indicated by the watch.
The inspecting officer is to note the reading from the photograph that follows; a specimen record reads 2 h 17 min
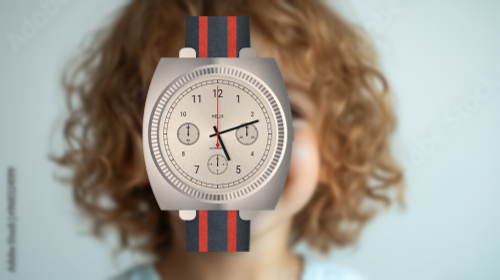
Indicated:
5 h 12 min
